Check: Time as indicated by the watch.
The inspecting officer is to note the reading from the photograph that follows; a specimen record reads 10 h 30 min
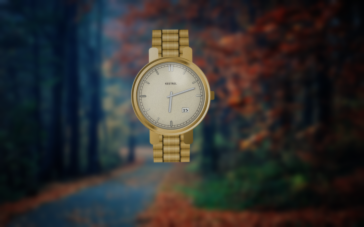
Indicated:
6 h 12 min
